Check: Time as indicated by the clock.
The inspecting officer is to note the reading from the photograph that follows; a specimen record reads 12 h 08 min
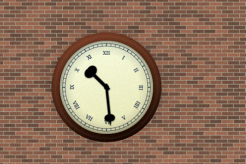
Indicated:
10 h 29 min
